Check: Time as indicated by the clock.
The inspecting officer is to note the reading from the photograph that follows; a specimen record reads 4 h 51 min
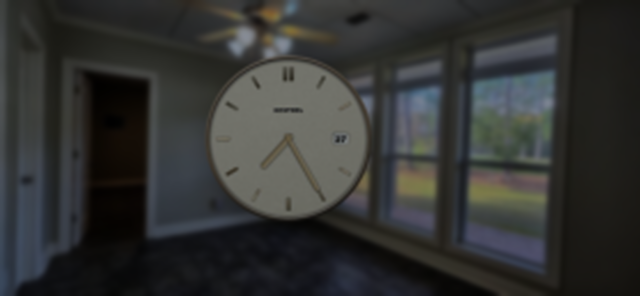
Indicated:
7 h 25 min
